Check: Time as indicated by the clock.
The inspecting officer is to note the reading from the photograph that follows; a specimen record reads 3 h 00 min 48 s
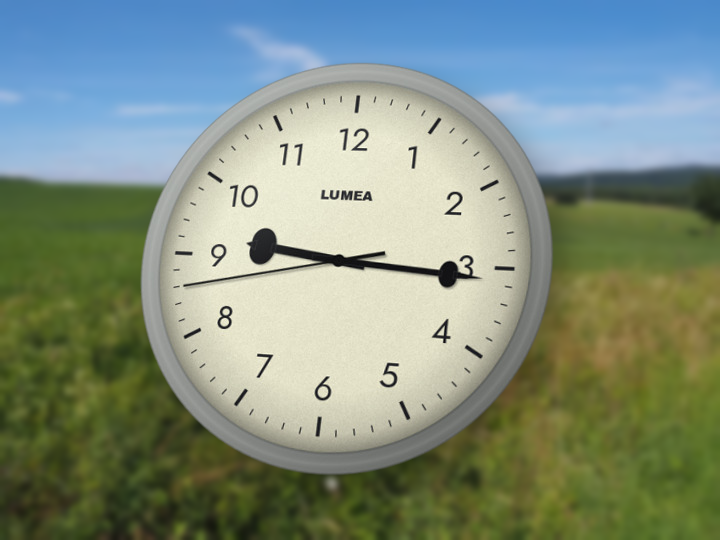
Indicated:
9 h 15 min 43 s
